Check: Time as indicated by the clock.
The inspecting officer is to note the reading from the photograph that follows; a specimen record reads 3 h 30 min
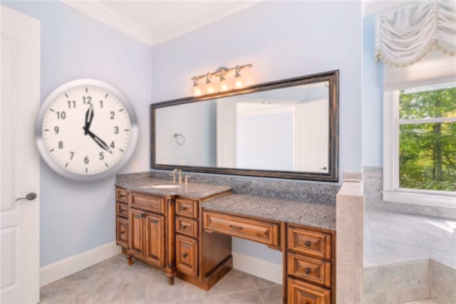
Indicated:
12 h 22 min
